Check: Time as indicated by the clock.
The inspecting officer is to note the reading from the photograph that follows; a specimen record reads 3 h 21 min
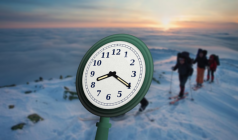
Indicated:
8 h 20 min
